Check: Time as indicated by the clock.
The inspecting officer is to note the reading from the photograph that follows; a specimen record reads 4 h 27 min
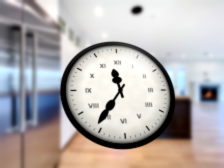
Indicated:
11 h 36 min
